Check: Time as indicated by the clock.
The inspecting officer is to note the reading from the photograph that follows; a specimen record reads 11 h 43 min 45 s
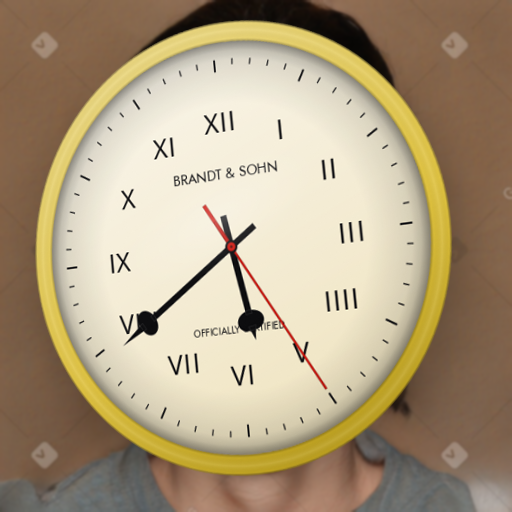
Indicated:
5 h 39 min 25 s
